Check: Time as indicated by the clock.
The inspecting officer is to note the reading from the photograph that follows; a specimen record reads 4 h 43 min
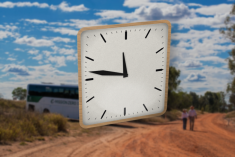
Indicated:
11 h 47 min
